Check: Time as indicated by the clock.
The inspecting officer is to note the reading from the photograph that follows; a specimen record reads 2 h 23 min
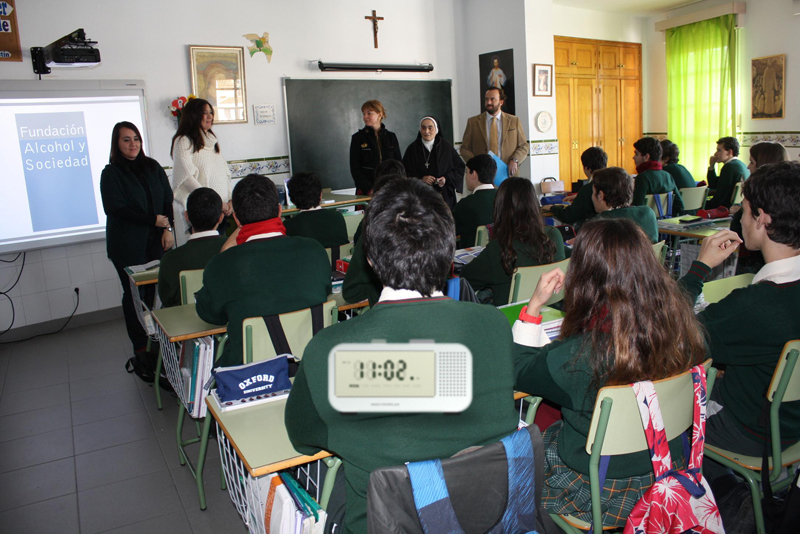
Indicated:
11 h 02 min
